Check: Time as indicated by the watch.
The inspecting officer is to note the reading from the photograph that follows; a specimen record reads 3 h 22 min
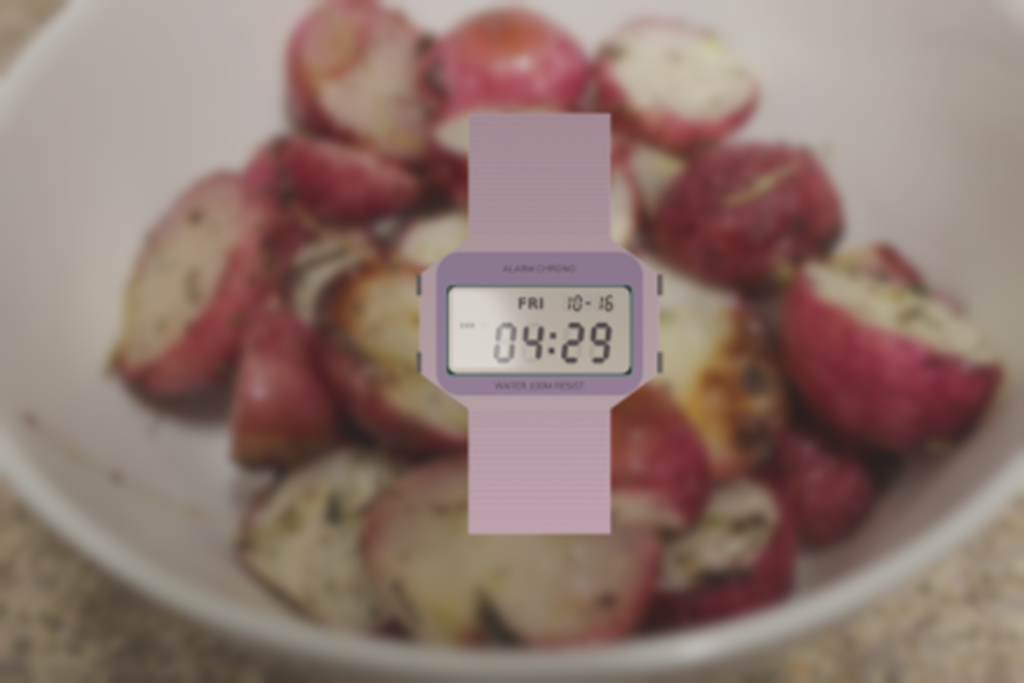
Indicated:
4 h 29 min
